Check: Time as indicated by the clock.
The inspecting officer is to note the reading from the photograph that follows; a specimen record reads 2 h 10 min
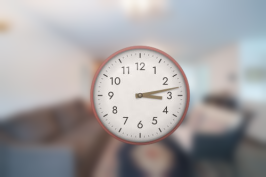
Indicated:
3 h 13 min
